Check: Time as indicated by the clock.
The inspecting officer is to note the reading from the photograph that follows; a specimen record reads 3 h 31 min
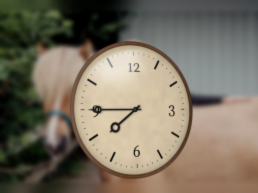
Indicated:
7 h 45 min
